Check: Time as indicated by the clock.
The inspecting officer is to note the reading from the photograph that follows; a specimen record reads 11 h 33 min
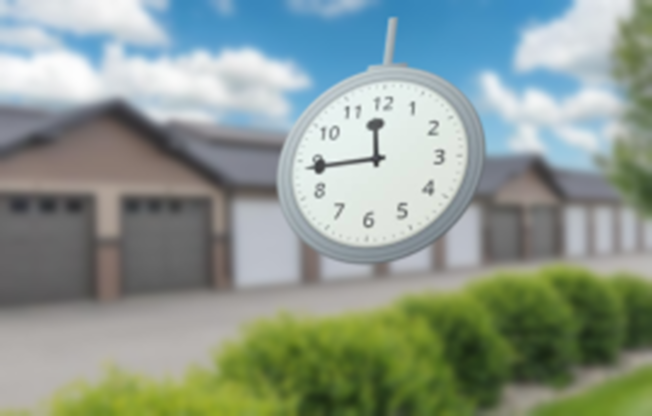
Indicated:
11 h 44 min
